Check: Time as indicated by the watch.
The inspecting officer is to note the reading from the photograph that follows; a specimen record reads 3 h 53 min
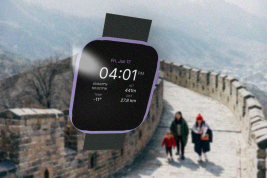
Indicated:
4 h 01 min
